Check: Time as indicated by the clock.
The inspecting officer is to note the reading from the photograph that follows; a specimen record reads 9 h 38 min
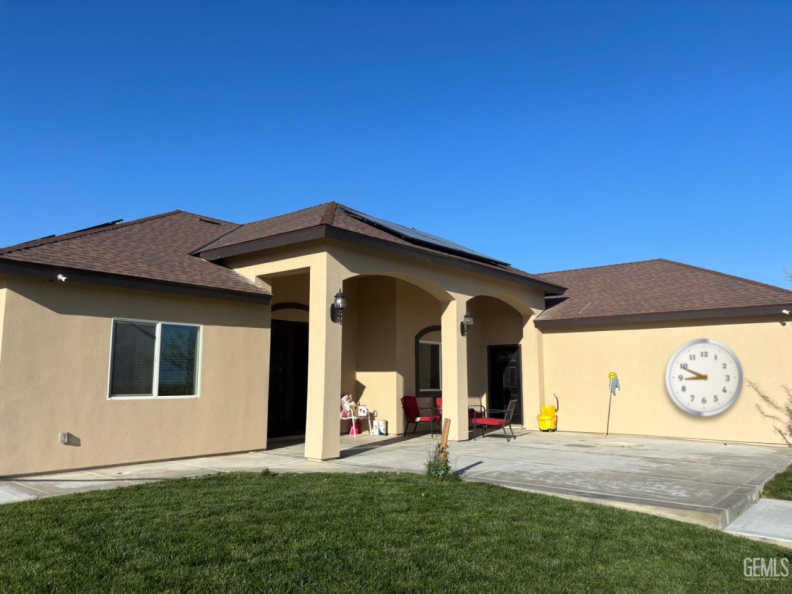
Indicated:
8 h 49 min
